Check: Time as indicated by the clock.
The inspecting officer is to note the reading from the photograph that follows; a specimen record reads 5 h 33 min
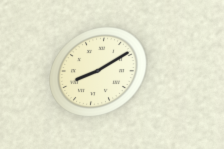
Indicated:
8 h 09 min
